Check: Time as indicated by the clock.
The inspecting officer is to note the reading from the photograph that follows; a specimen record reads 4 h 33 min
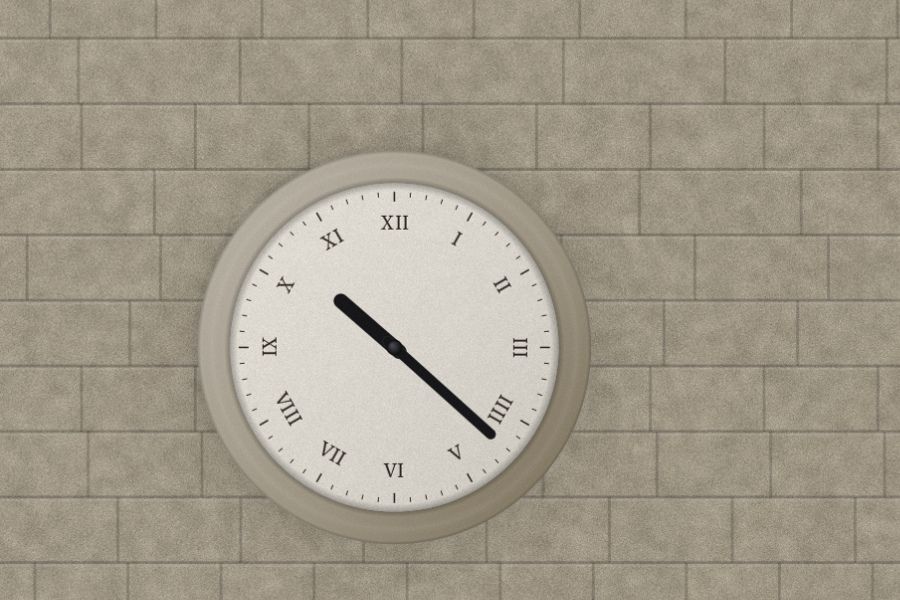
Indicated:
10 h 22 min
